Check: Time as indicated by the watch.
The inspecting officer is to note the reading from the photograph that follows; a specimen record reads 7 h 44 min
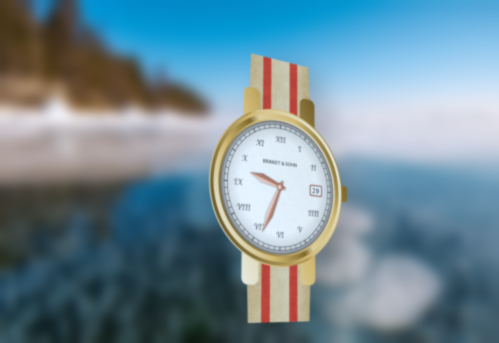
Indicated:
9 h 34 min
